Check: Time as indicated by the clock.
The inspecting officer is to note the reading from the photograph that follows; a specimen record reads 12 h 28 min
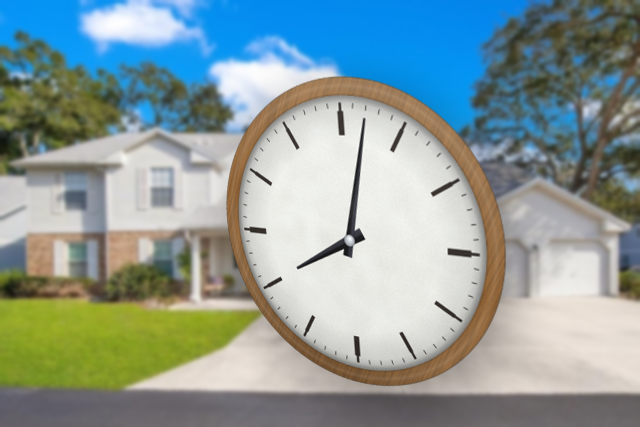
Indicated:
8 h 02 min
